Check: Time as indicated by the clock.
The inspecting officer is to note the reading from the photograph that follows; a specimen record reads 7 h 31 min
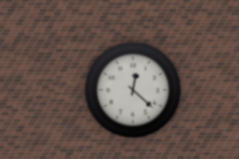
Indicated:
12 h 22 min
